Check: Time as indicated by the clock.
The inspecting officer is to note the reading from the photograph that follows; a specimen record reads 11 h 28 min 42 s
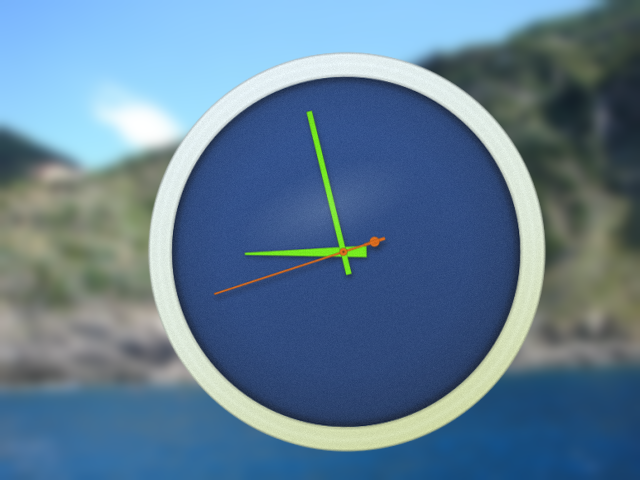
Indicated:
8 h 57 min 42 s
